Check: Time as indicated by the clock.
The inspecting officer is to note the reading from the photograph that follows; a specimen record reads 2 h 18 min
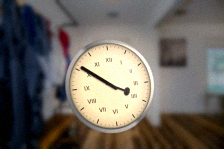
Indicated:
3 h 51 min
